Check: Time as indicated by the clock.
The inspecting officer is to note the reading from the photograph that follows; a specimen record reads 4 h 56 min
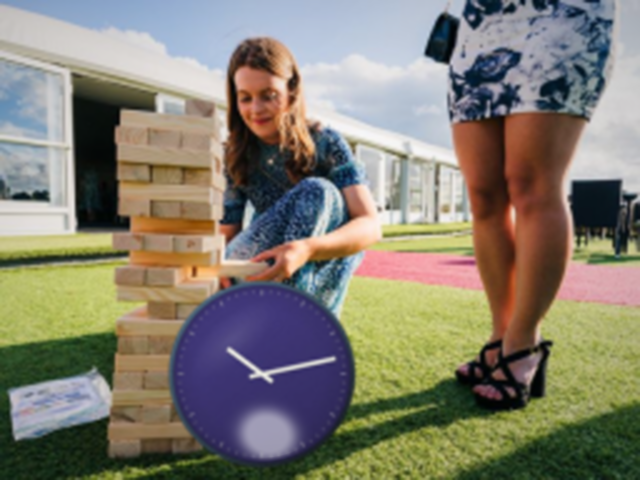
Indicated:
10 h 13 min
